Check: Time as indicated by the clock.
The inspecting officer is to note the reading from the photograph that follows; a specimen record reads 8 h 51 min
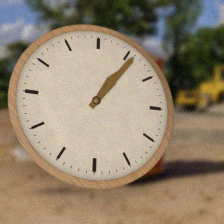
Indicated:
1 h 06 min
